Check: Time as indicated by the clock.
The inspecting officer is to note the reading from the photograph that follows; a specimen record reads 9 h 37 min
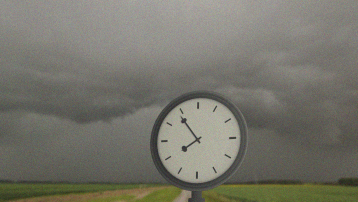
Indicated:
7 h 54 min
